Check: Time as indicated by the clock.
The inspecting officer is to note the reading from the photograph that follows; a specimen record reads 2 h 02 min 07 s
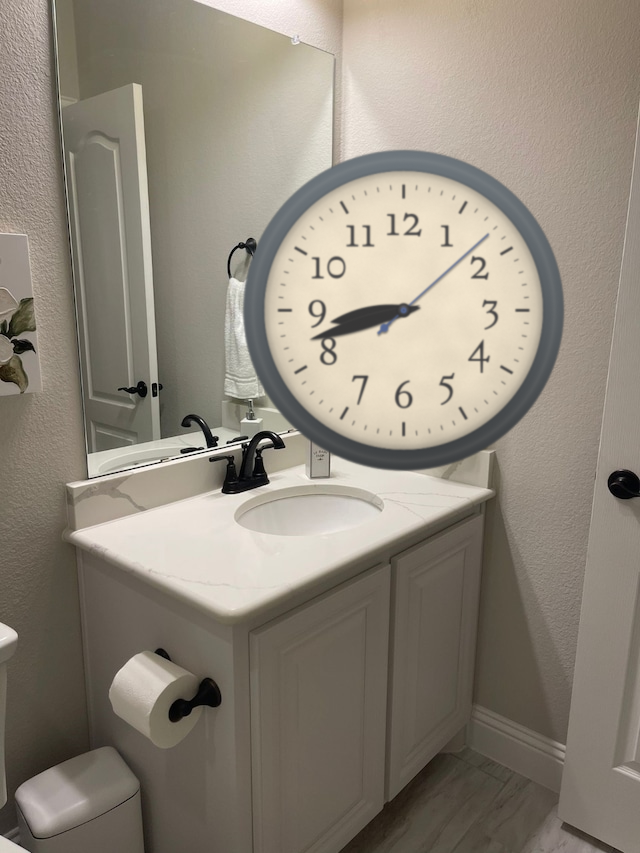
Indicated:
8 h 42 min 08 s
